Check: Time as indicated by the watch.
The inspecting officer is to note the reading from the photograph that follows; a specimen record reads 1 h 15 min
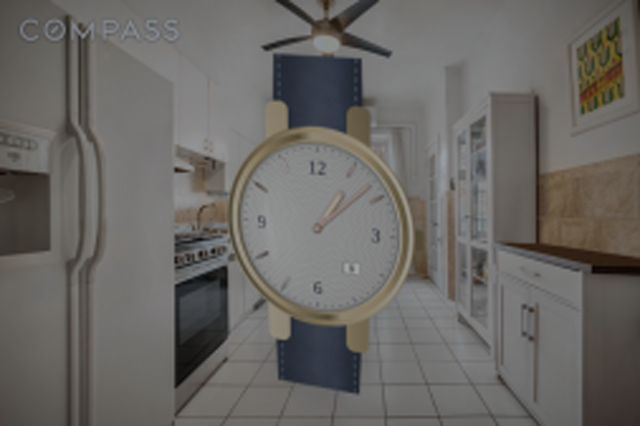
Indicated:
1 h 08 min
